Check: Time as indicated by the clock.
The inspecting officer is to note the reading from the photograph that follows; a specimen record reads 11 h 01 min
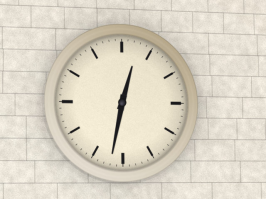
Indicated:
12 h 32 min
